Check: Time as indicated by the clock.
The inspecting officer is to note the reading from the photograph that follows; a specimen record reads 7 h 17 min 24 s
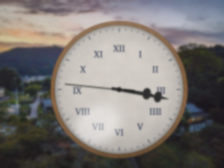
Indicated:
3 h 16 min 46 s
